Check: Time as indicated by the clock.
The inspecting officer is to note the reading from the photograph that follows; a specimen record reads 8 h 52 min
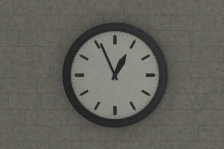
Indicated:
12 h 56 min
